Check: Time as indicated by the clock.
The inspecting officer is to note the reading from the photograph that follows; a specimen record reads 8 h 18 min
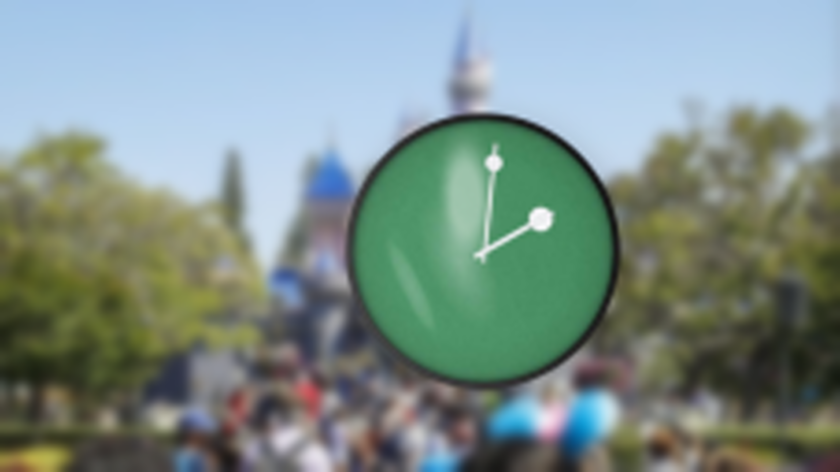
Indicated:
2 h 01 min
